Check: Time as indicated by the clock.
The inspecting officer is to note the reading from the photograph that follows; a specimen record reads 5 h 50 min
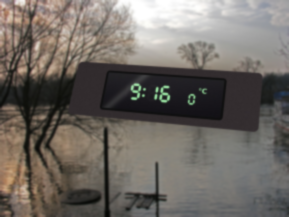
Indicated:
9 h 16 min
